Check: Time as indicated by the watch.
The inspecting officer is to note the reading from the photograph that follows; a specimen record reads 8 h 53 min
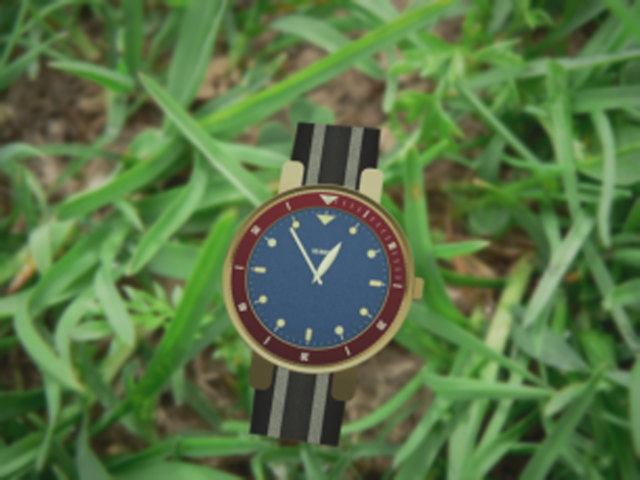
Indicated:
12 h 54 min
